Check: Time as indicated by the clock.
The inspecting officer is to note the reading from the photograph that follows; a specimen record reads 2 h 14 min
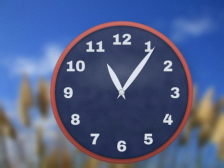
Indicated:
11 h 06 min
